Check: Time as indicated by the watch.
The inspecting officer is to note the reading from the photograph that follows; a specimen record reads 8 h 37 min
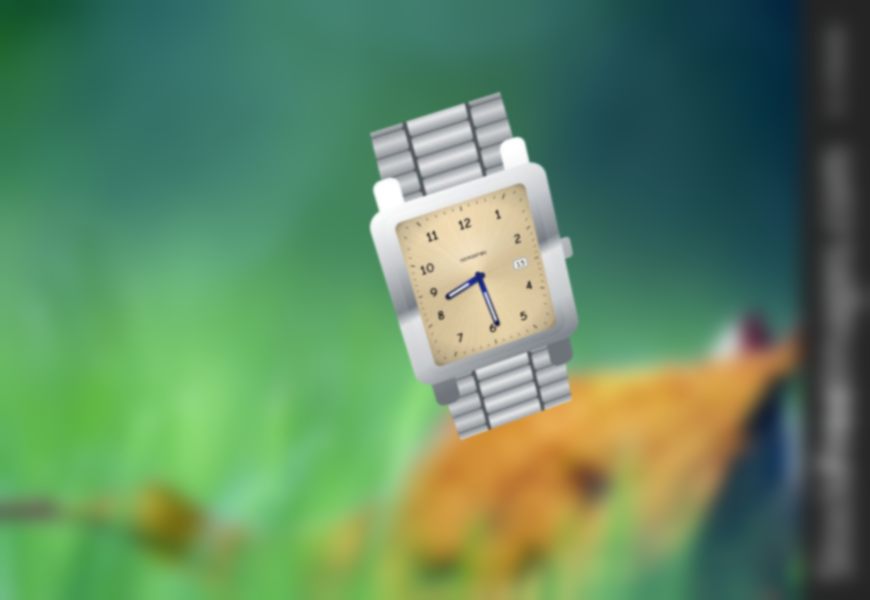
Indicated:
8 h 29 min
